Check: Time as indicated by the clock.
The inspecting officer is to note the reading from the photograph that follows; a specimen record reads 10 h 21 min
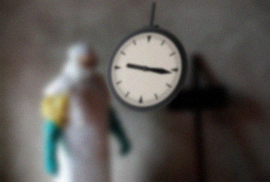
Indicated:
9 h 16 min
